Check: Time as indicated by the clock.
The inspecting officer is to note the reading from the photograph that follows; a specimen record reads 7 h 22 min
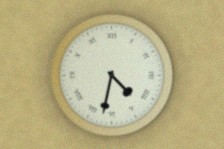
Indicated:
4 h 32 min
